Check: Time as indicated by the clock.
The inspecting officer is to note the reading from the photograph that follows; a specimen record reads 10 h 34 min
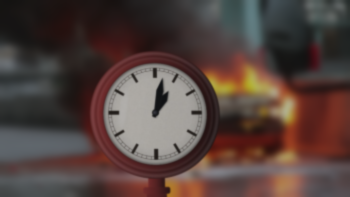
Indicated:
1 h 02 min
